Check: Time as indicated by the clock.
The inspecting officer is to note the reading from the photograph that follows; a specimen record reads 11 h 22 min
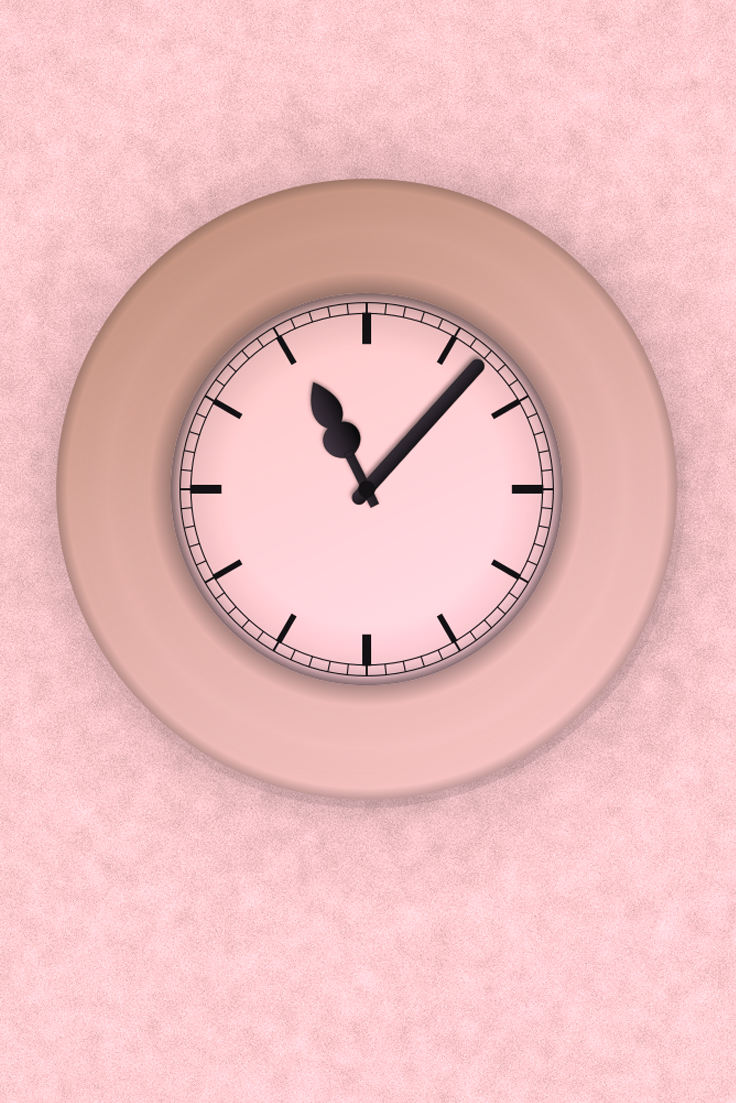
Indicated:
11 h 07 min
